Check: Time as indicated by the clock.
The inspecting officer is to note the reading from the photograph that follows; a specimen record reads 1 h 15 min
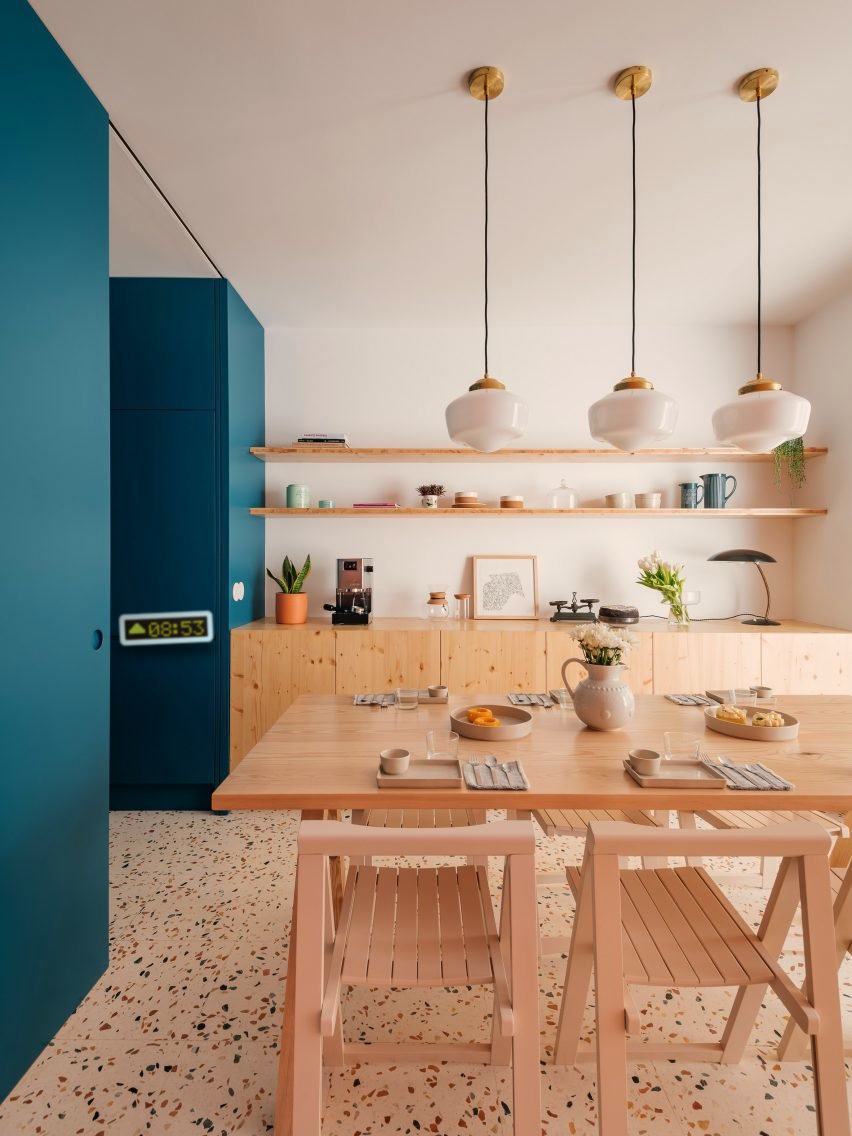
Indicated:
8 h 53 min
